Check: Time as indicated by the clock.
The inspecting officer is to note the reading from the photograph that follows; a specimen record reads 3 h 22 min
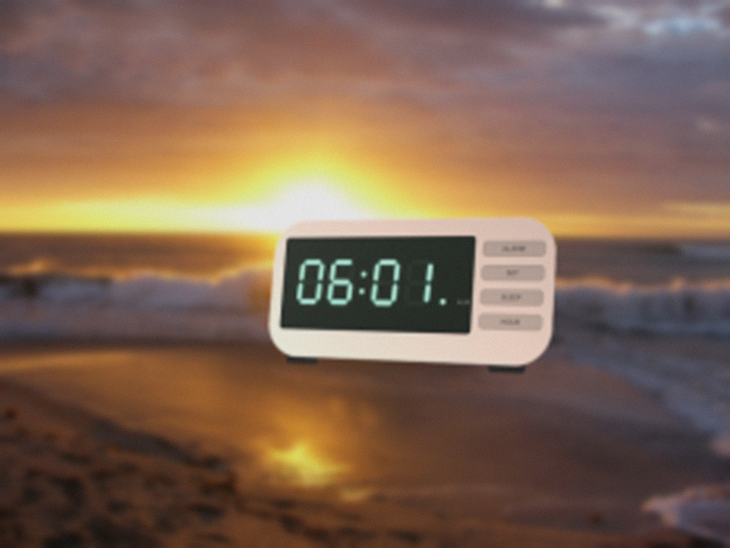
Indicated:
6 h 01 min
